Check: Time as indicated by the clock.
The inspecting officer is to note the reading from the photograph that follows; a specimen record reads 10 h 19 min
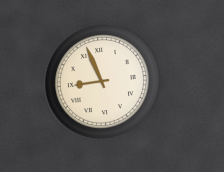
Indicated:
8 h 57 min
